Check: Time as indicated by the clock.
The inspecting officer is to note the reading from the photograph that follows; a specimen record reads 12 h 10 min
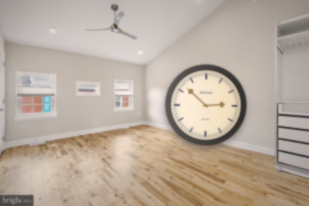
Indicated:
2 h 52 min
